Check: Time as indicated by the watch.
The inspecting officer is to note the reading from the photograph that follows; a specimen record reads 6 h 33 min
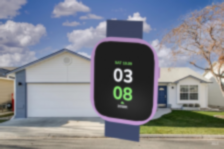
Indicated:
3 h 08 min
